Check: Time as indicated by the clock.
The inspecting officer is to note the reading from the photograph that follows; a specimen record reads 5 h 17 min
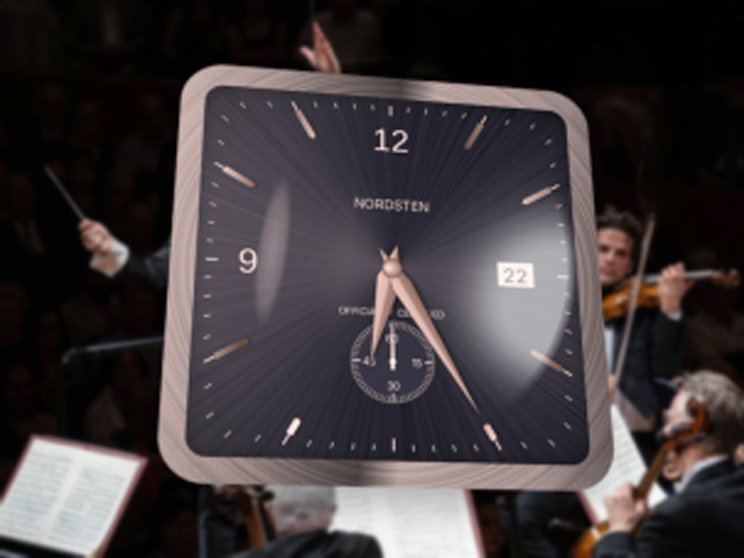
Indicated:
6 h 25 min
